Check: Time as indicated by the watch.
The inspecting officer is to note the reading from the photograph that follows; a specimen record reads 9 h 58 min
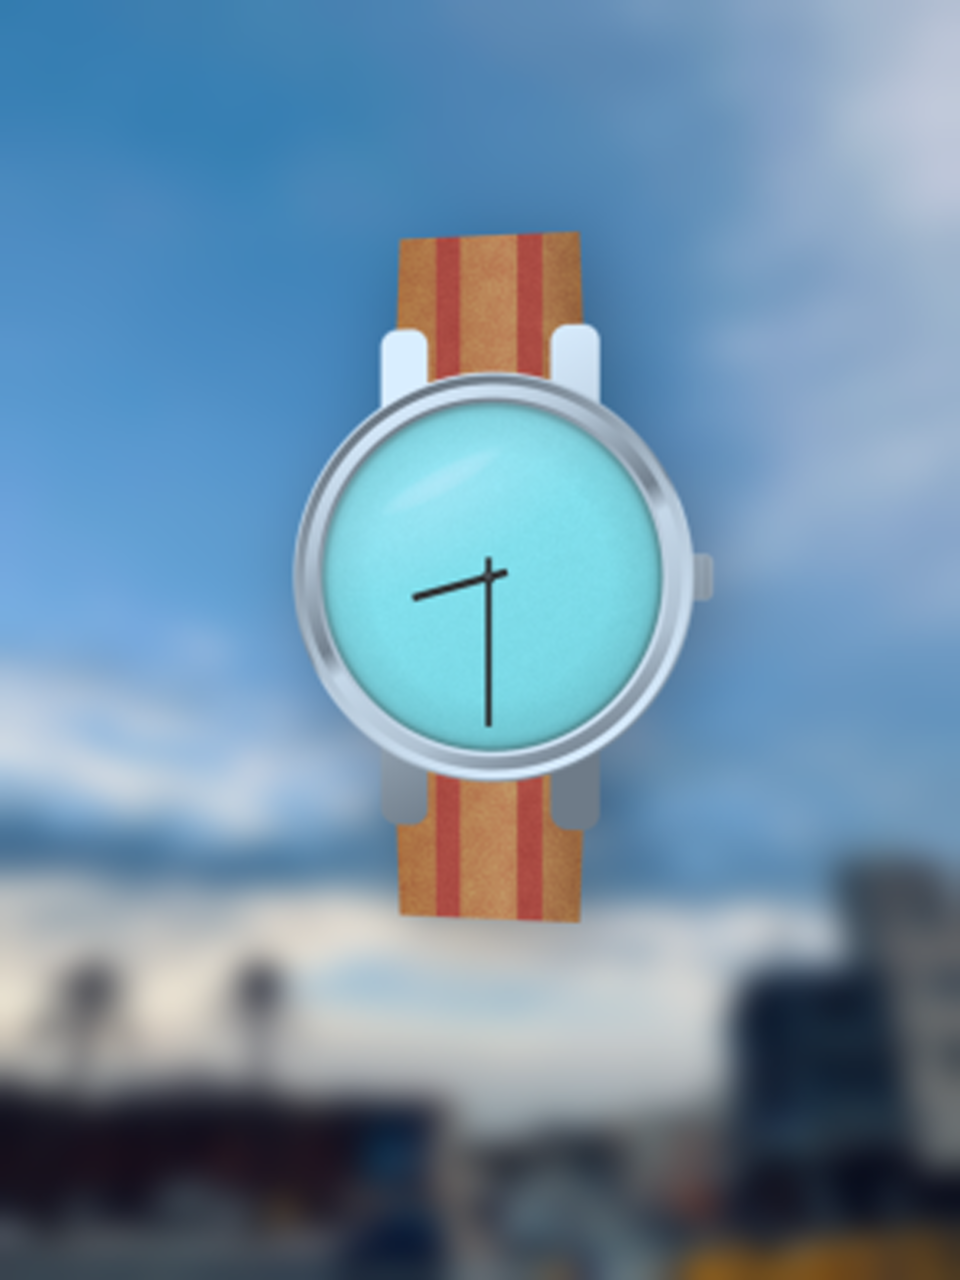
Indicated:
8 h 30 min
